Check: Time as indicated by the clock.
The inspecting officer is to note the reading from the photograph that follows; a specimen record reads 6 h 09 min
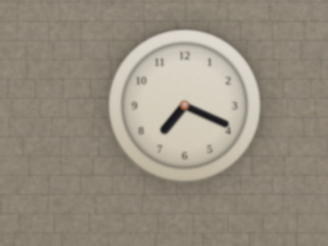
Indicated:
7 h 19 min
